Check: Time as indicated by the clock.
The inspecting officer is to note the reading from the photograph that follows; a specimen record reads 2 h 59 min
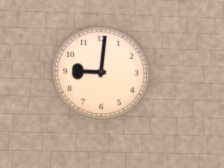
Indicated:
9 h 01 min
